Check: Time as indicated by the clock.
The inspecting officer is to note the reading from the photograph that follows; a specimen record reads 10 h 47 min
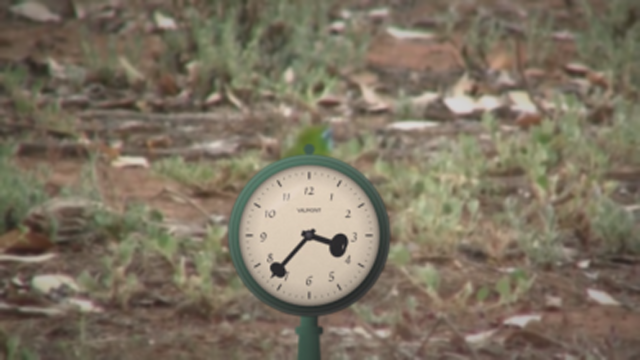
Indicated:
3 h 37 min
